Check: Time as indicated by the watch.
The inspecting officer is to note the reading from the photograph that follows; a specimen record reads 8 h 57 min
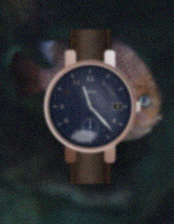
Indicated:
11 h 23 min
